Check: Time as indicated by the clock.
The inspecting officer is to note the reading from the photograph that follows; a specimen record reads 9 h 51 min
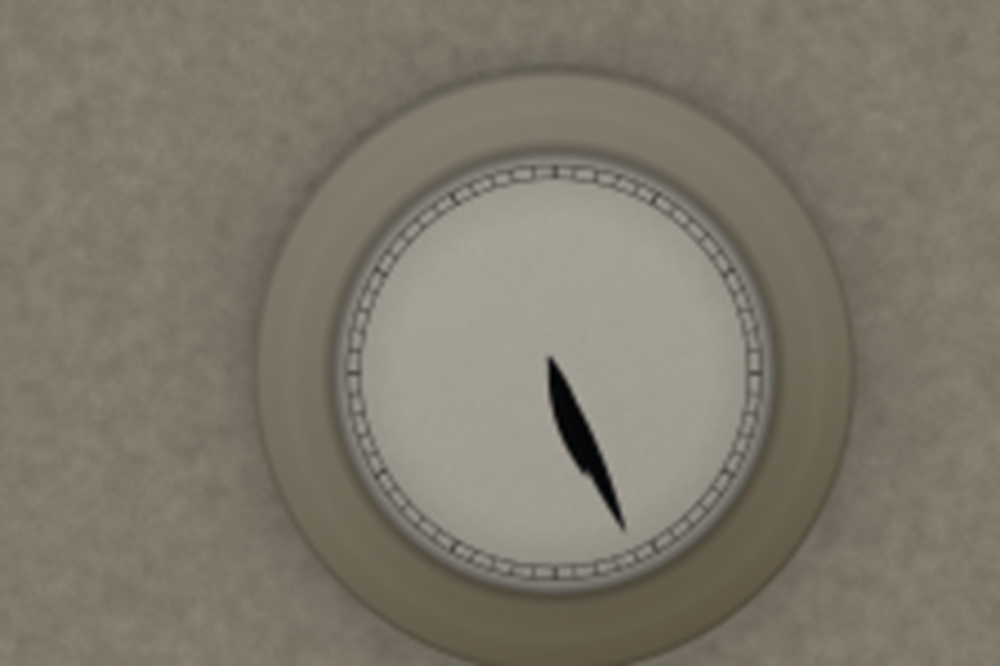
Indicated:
5 h 26 min
